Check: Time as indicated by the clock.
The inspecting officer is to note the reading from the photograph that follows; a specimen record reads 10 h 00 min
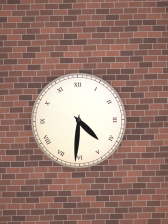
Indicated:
4 h 31 min
